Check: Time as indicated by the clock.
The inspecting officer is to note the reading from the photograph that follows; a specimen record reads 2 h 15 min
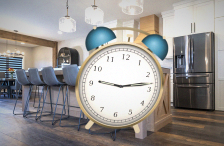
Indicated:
9 h 13 min
